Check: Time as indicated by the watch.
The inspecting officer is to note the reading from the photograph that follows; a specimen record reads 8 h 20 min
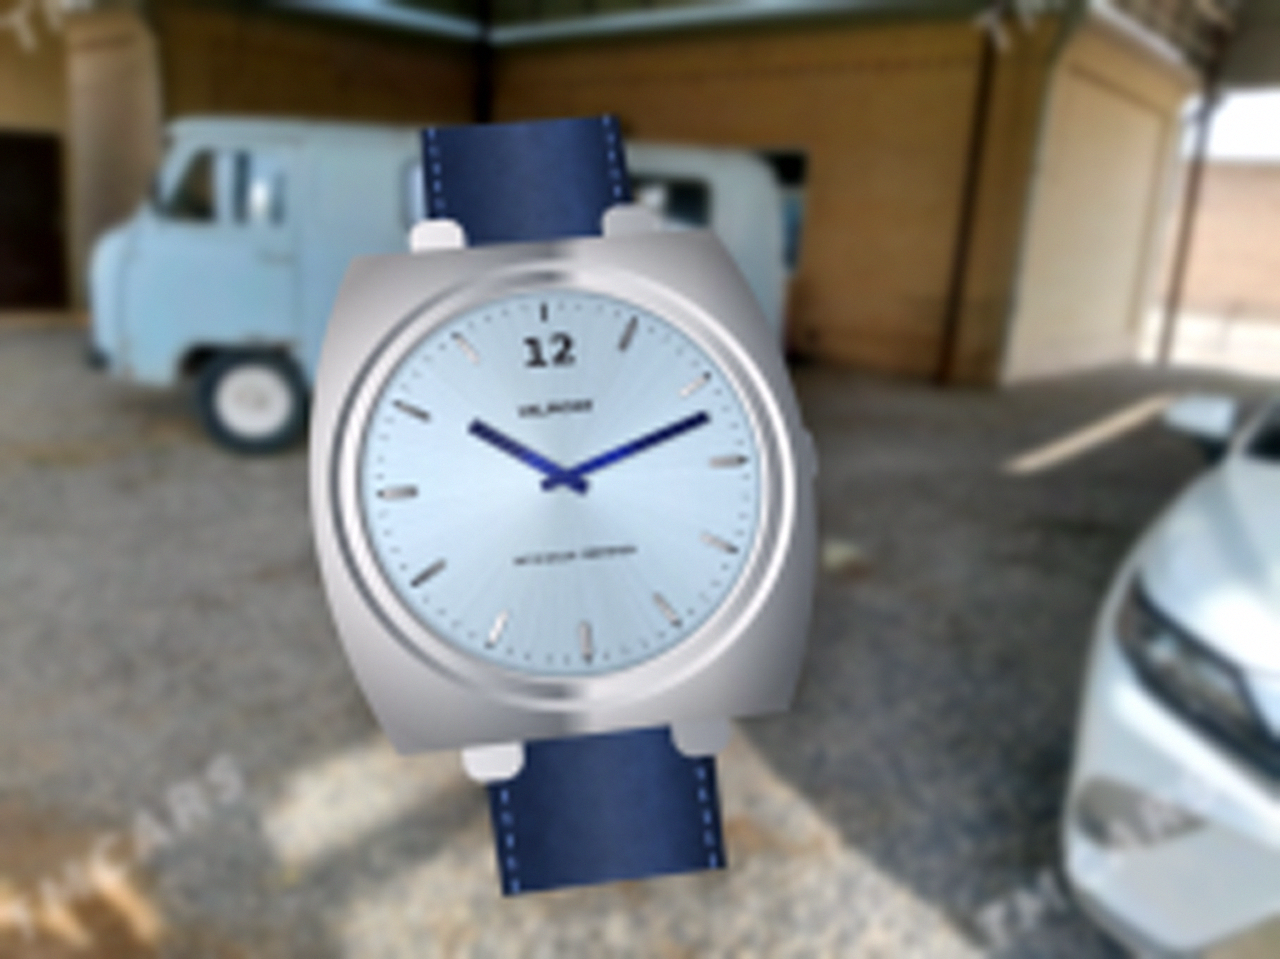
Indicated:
10 h 12 min
